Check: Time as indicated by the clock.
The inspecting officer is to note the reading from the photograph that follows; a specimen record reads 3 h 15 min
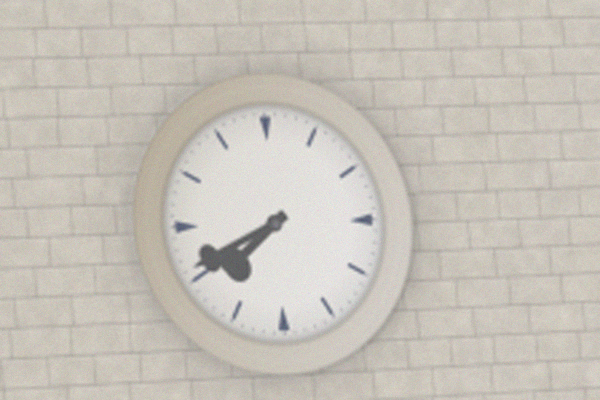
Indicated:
7 h 41 min
